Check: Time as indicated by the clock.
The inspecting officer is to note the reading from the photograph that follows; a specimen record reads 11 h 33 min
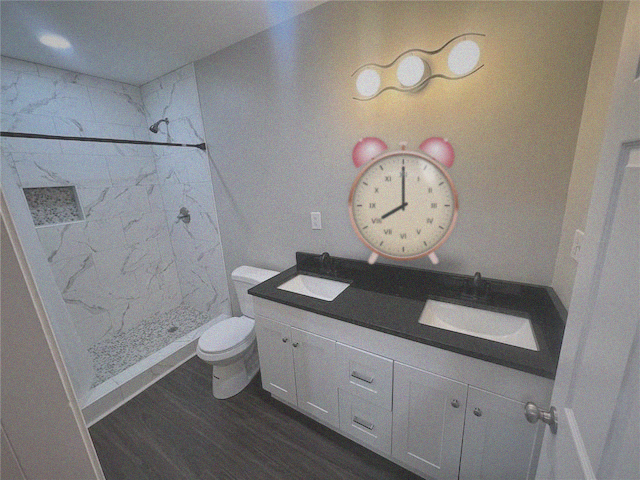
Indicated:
8 h 00 min
